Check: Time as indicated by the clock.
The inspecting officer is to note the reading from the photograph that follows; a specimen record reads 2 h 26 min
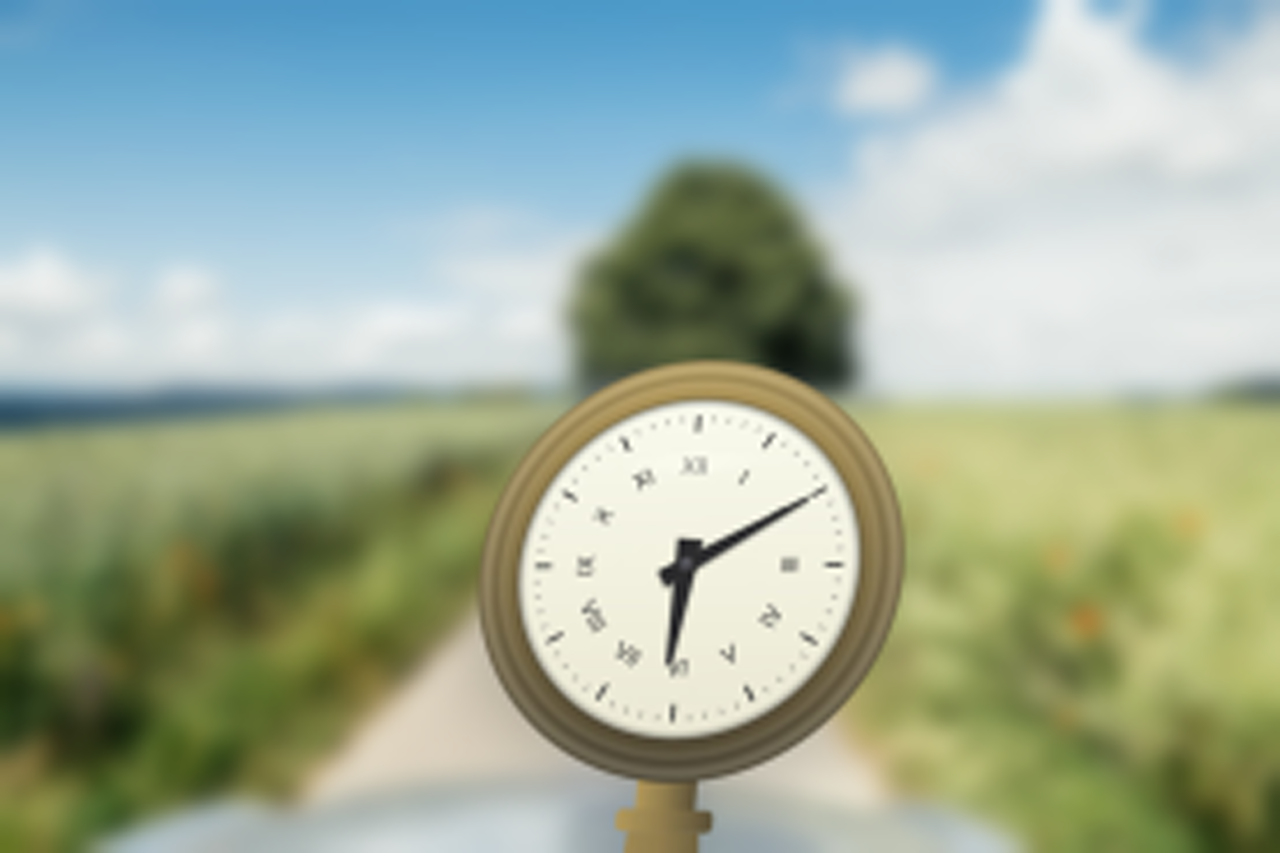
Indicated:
6 h 10 min
